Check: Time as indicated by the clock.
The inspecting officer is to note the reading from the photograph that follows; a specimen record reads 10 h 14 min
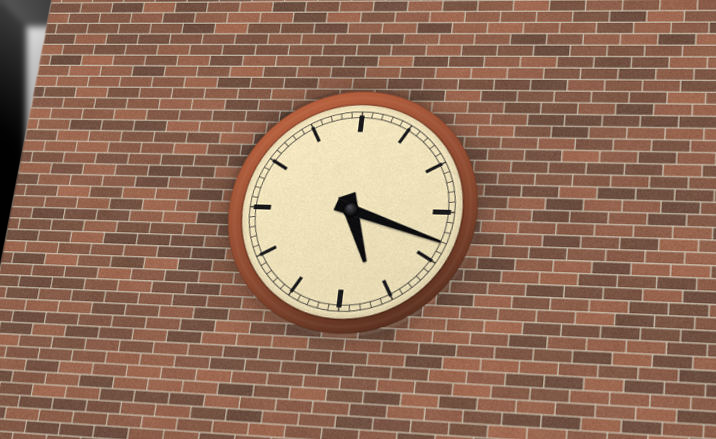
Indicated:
5 h 18 min
